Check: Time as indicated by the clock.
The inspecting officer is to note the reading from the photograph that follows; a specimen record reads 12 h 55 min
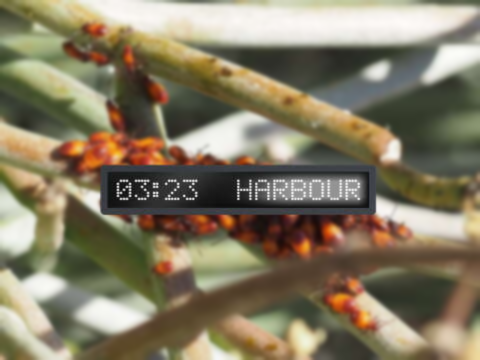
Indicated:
3 h 23 min
